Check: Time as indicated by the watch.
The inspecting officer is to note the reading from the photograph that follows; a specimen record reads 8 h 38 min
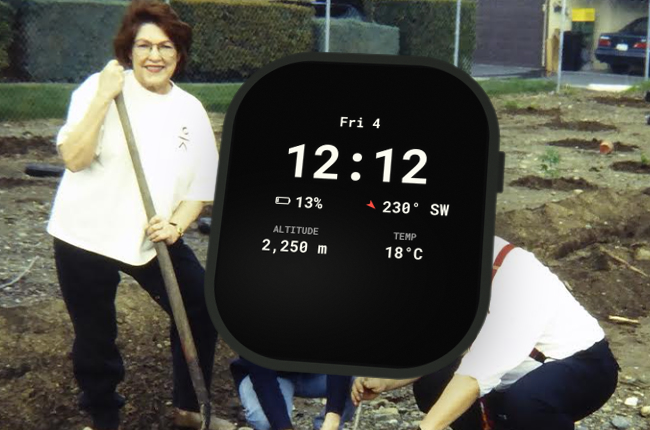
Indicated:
12 h 12 min
